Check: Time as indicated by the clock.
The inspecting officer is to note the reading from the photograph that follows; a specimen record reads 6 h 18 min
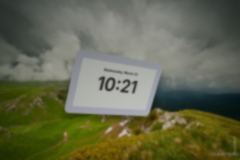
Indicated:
10 h 21 min
